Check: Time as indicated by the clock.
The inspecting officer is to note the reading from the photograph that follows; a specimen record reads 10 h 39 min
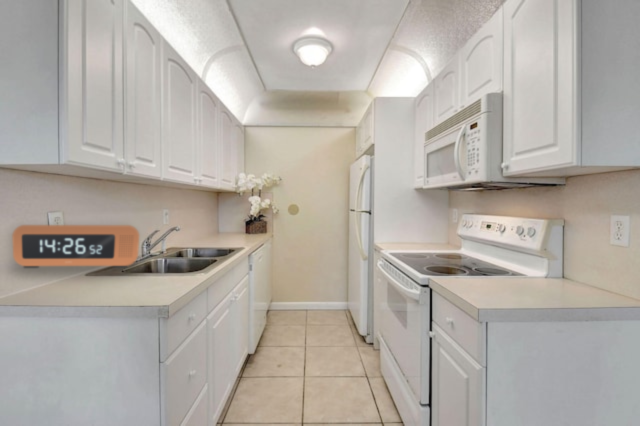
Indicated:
14 h 26 min
